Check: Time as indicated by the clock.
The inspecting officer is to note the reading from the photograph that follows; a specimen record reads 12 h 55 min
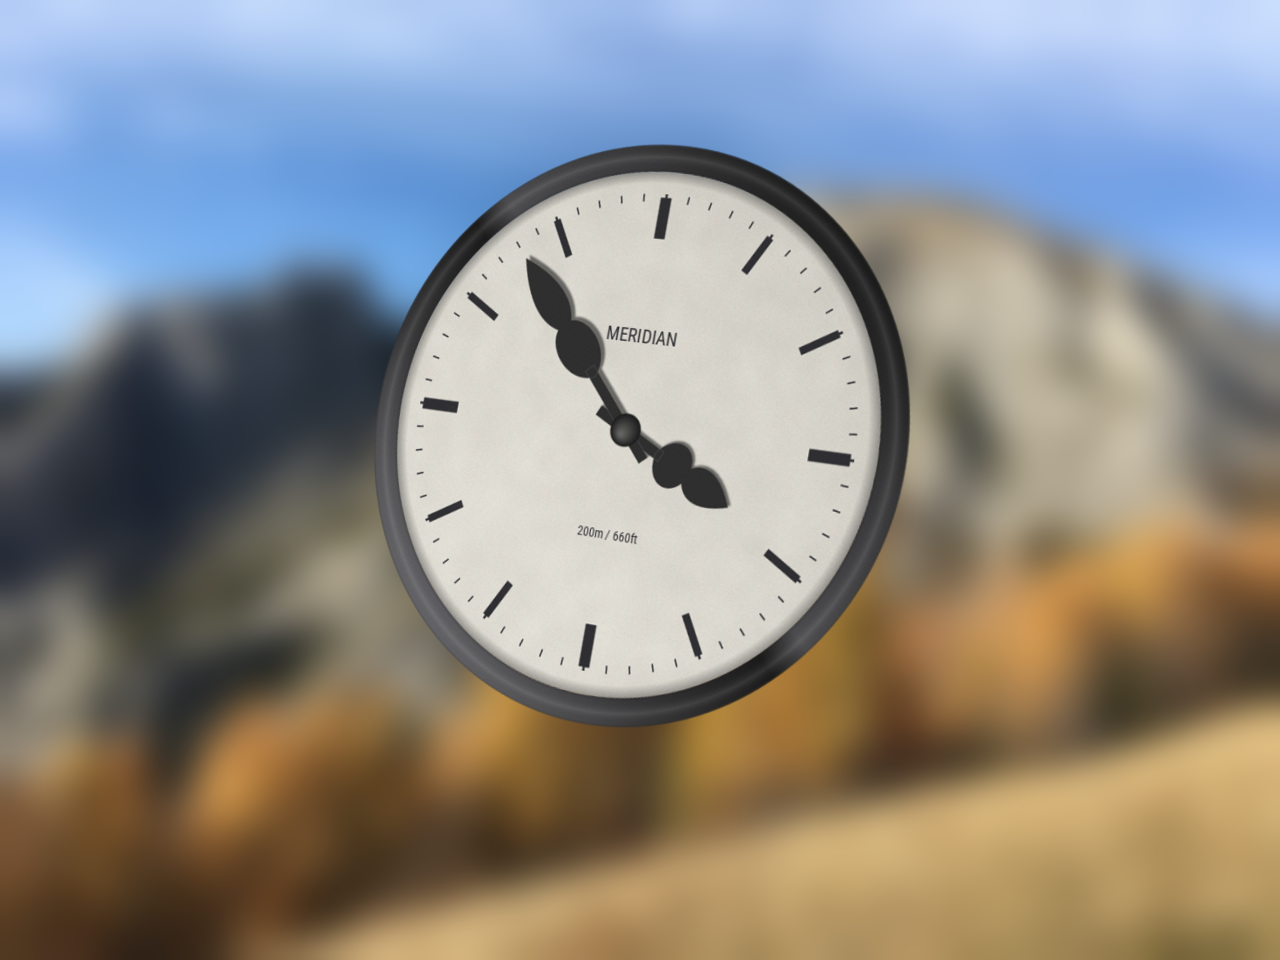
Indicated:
3 h 53 min
